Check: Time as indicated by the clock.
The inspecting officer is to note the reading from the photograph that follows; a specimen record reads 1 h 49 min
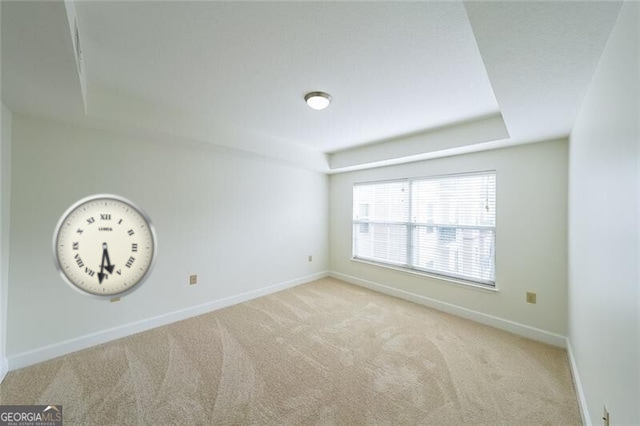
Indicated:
5 h 31 min
